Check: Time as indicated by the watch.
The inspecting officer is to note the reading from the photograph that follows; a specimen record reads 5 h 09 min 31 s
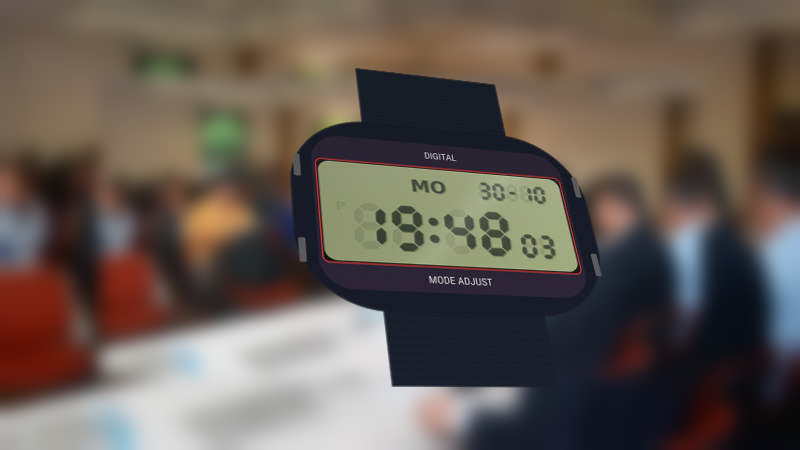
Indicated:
19 h 48 min 03 s
